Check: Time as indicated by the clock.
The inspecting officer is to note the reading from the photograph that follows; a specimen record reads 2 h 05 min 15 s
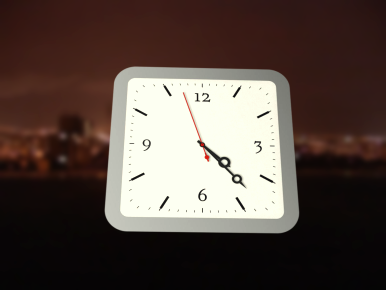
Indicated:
4 h 22 min 57 s
